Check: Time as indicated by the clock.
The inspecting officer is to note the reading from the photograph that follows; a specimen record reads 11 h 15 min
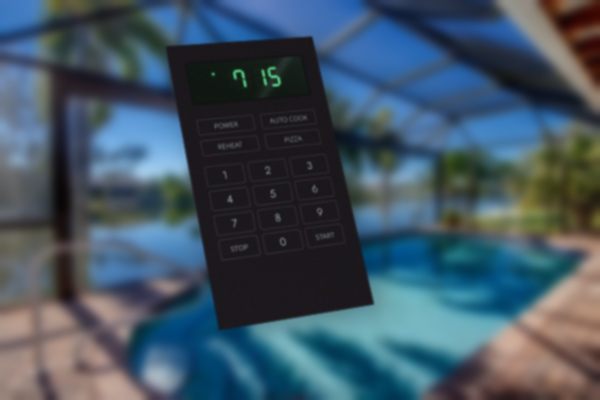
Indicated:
7 h 15 min
